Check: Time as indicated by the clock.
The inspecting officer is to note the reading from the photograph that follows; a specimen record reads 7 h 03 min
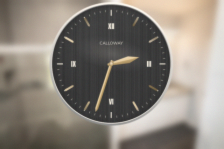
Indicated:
2 h 33 min
